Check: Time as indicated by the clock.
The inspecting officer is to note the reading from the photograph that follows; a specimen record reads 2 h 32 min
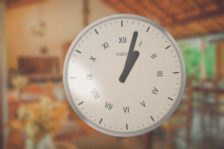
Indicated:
1 h 03 min
